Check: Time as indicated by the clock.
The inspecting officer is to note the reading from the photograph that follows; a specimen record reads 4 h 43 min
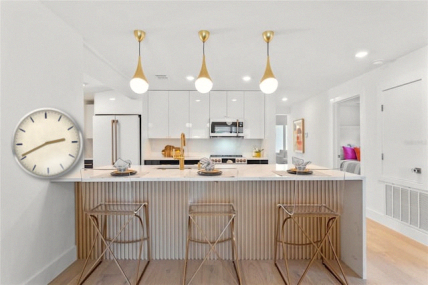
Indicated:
2 h 41 min
